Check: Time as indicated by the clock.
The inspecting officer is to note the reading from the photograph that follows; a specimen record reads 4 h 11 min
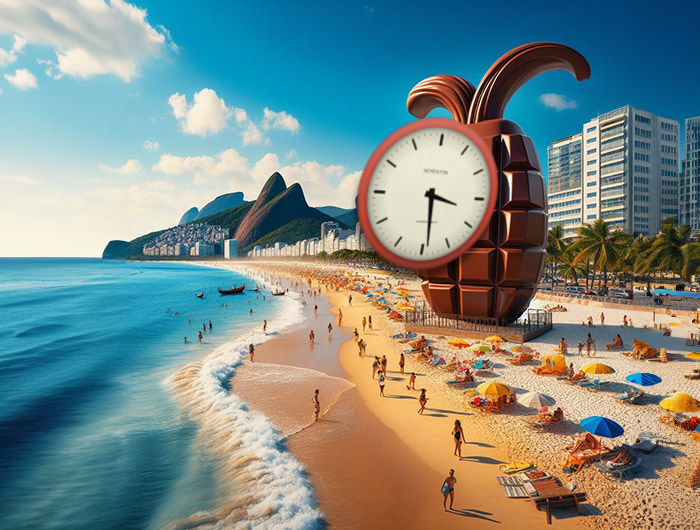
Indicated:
3 h 29 min
